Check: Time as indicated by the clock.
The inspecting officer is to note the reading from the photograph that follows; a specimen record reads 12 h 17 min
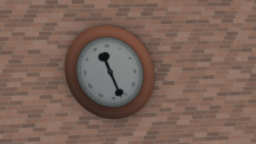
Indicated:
11 h 27 min
